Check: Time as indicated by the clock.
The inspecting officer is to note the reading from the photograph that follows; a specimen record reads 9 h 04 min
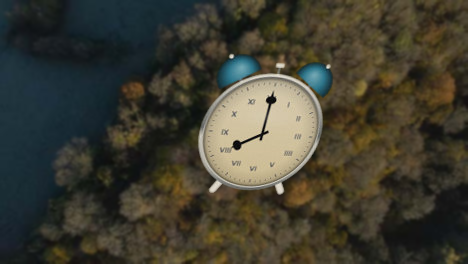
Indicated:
8 h 00 min
